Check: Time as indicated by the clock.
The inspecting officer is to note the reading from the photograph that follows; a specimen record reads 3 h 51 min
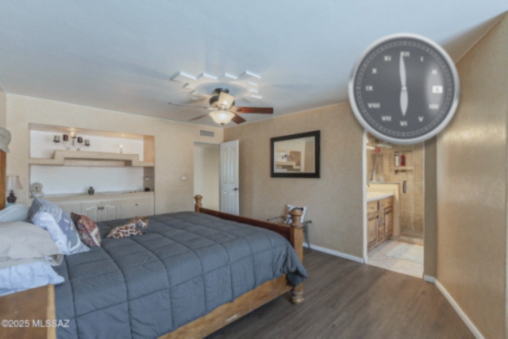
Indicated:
5 h 59 min
